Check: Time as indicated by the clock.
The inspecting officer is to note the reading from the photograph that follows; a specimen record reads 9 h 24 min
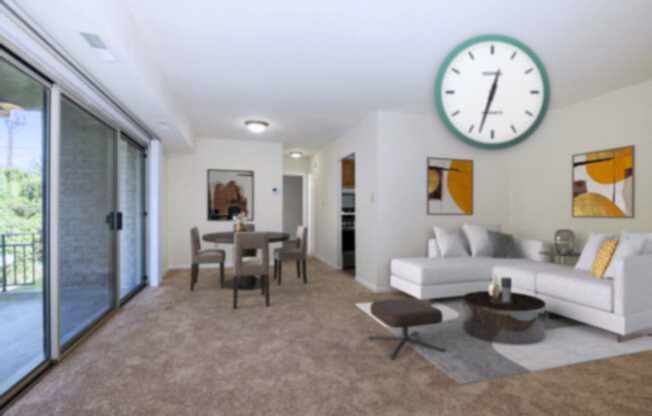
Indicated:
12 h 33 min
